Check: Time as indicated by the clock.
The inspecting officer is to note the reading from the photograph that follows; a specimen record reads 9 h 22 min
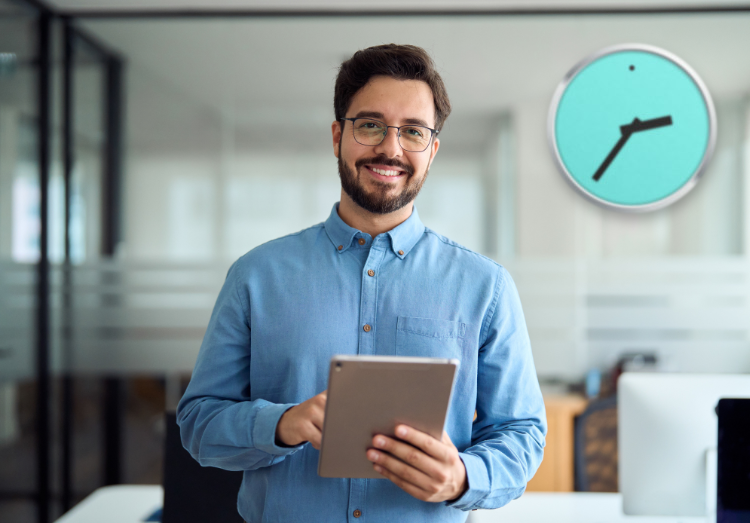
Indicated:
2 h 36 min
